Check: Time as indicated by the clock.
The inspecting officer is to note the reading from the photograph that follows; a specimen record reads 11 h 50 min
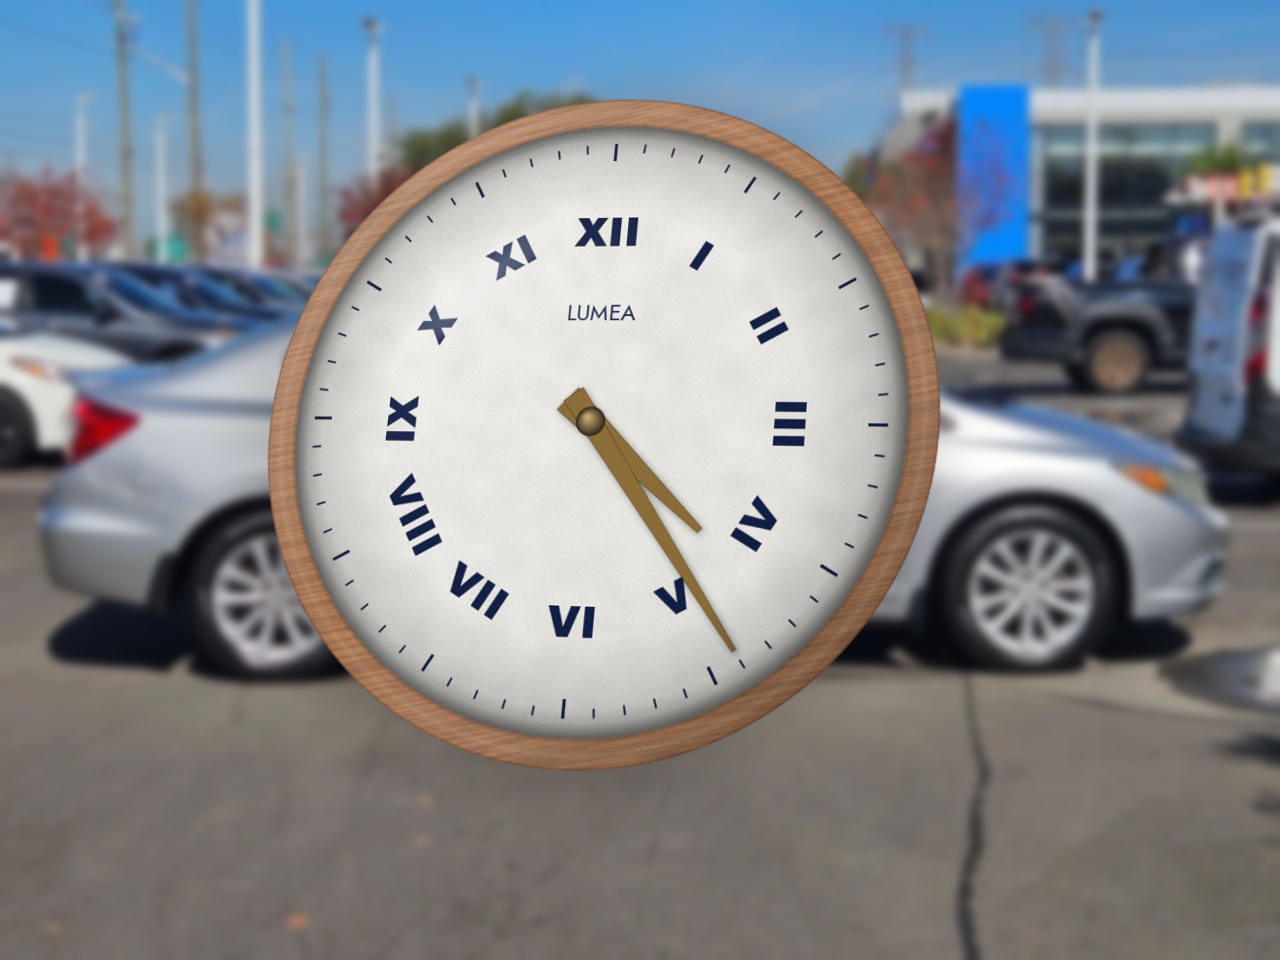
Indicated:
4 h 24 min
